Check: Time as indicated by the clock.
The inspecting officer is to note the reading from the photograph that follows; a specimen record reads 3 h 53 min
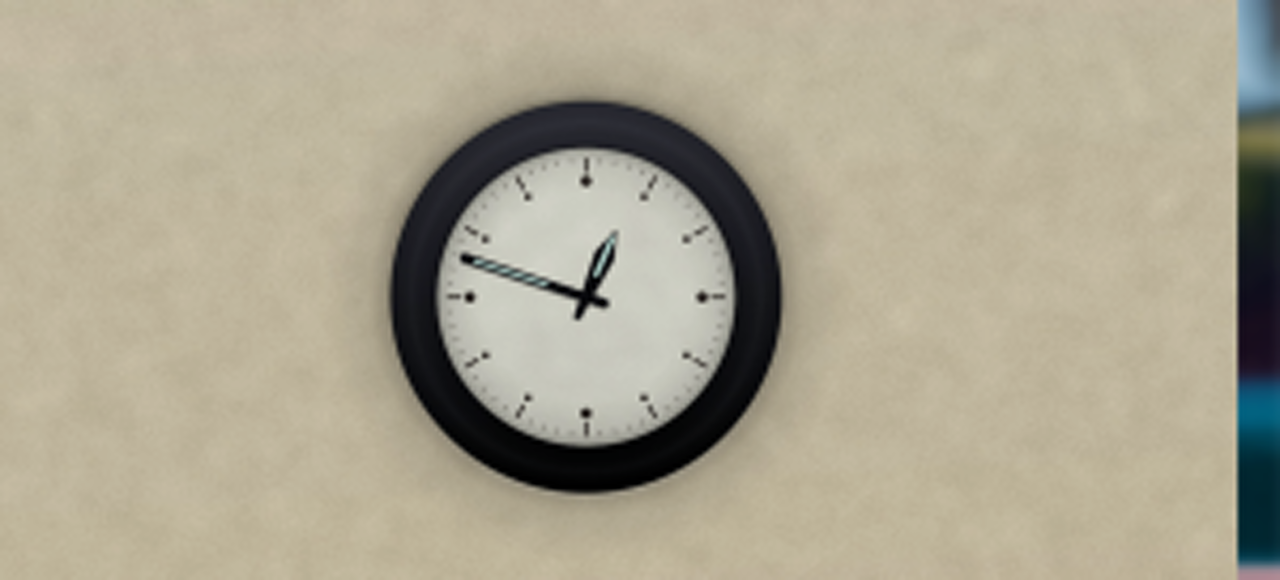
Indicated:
12 h 48 min
